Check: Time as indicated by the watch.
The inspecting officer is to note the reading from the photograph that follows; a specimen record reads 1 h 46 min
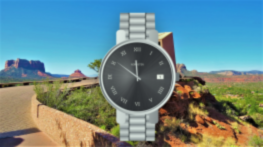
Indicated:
11 h 51 min
